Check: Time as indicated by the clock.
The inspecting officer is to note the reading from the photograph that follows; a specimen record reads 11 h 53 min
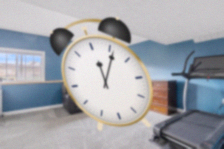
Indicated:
12 h 06 min
